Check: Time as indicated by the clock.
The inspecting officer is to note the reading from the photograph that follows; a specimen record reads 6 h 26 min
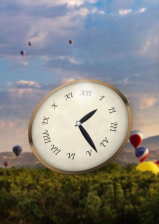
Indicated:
1 h 23 min
